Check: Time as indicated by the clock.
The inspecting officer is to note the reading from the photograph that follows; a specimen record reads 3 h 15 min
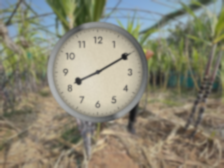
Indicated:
8 h 10 min
